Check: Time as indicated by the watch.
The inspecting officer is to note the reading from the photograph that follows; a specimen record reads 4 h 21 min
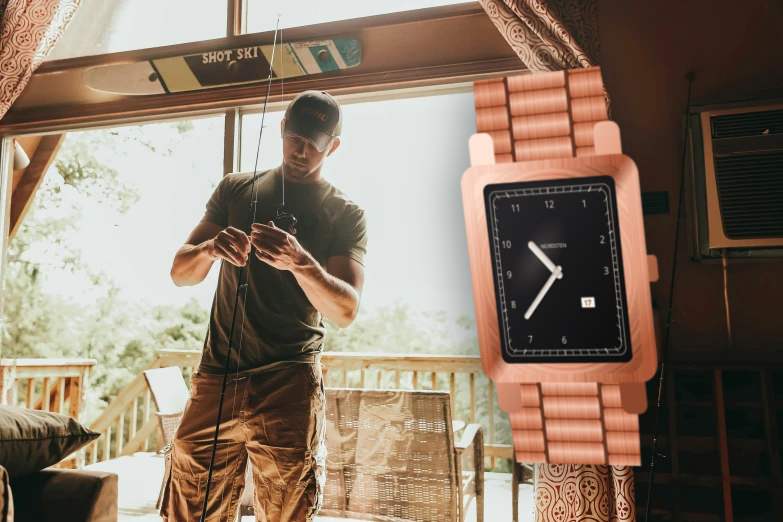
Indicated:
10 h 37 min
